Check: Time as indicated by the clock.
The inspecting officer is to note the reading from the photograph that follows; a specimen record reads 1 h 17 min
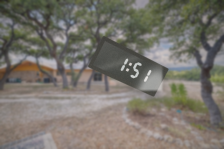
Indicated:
1 h 51 min
